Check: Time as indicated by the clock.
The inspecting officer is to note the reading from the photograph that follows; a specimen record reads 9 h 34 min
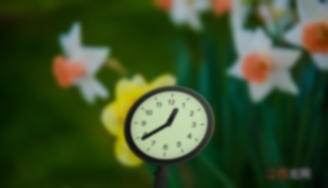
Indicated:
12 h 39 min
